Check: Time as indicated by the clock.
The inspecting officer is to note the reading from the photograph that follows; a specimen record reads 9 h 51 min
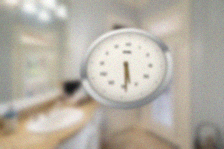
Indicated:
5 h 29 min
